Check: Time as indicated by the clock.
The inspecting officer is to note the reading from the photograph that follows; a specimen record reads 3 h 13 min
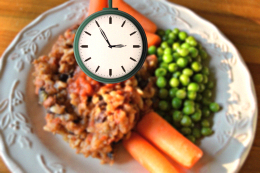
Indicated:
2 h 55 min
